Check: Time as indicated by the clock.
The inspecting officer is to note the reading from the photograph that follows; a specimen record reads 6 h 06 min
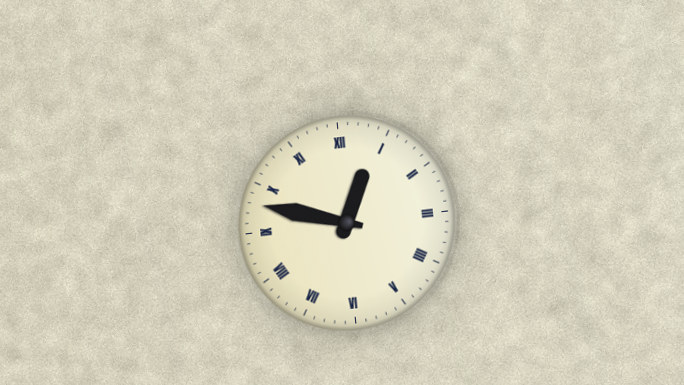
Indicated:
12 h 48 min
